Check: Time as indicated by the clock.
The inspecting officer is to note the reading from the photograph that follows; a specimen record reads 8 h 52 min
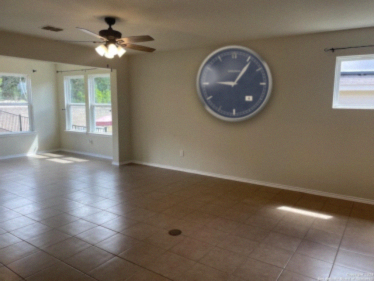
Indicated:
9 h 06 min
